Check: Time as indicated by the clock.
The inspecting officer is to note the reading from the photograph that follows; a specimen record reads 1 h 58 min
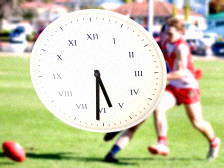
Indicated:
5 h 31 min
